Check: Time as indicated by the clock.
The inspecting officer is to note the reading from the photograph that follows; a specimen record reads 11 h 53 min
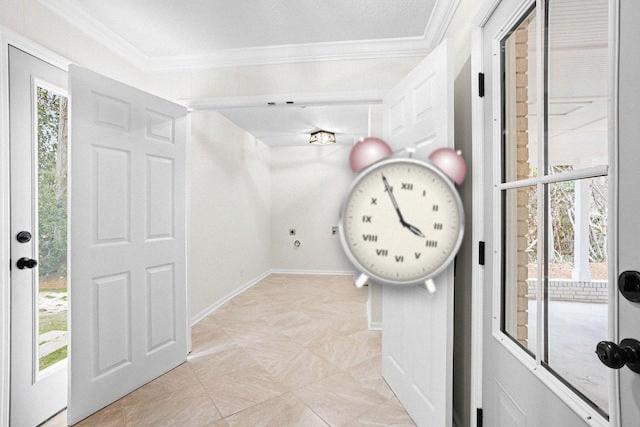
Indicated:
3 h 55 min
